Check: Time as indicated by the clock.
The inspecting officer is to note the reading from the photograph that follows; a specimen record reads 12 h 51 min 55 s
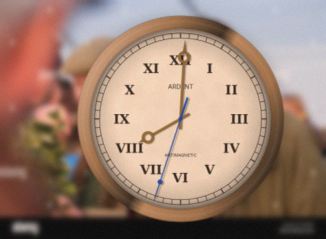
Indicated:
8 h 00 min 33 s
